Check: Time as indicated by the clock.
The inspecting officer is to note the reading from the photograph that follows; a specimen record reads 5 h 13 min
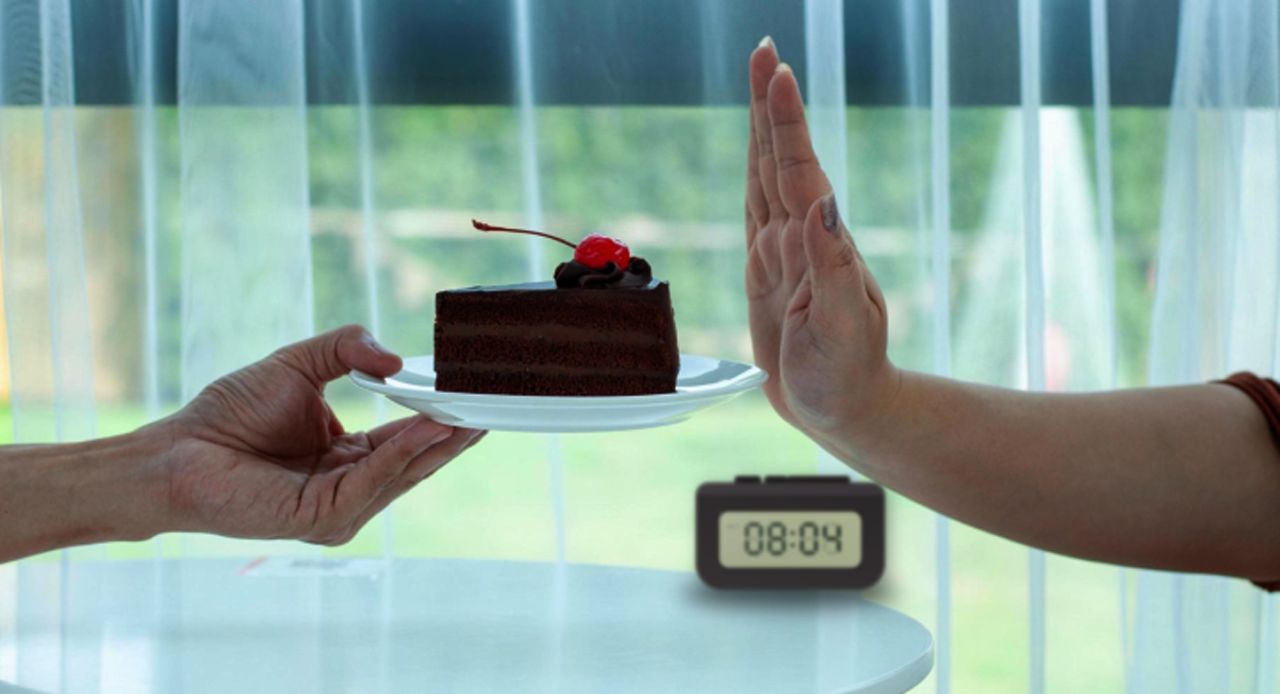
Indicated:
8 h 04 min
